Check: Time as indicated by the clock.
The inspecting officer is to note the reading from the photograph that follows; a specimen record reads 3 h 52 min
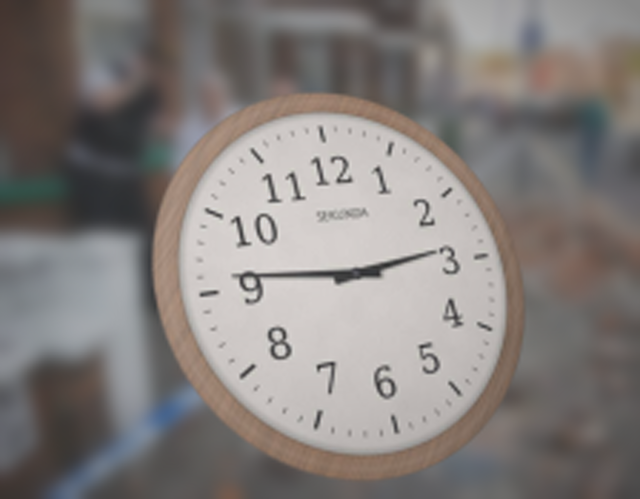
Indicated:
2 h 46 min
